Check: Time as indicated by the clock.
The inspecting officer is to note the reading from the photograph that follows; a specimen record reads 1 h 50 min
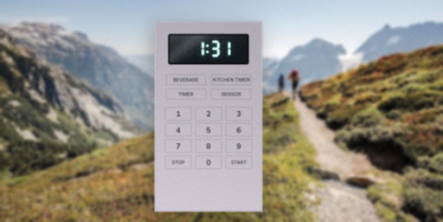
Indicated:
1 h 31 min
